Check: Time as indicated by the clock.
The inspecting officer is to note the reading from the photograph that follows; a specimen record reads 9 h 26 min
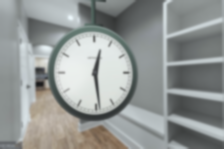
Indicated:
12 h 29 min
